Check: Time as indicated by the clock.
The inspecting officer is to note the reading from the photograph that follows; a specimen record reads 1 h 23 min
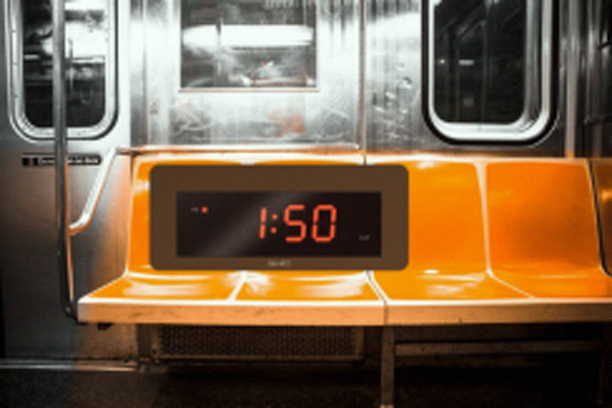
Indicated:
1 h 50 min
